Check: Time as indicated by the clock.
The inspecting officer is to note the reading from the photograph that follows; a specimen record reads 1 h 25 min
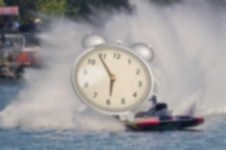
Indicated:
5 h 54 min
